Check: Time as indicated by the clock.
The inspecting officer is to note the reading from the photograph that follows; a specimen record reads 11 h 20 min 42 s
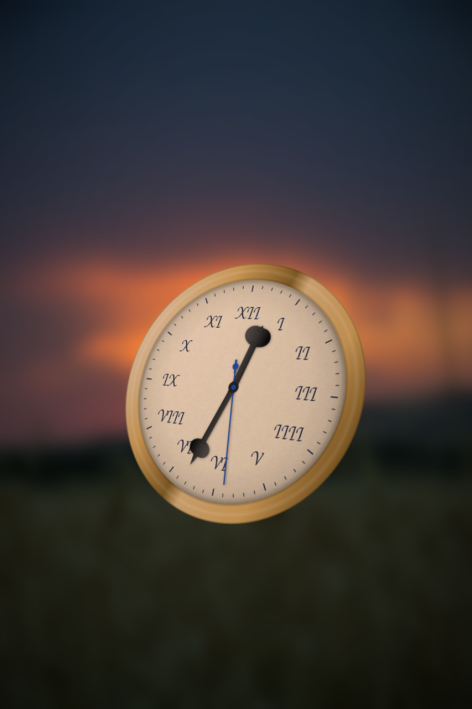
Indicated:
12 h 33 min 29 s
